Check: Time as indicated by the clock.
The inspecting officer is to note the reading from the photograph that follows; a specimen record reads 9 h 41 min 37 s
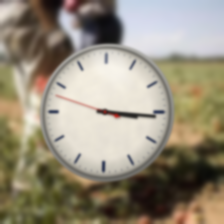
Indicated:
3 h 15 min 48 s
